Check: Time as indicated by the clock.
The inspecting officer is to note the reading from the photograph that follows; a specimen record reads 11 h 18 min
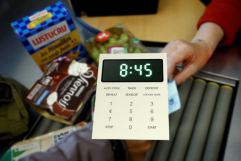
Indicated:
8 h 45 min
